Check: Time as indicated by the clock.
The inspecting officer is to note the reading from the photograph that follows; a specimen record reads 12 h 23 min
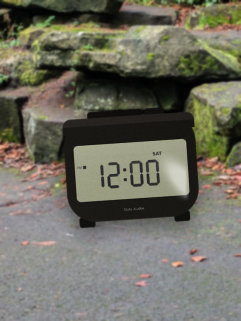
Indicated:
12 h 00 min
